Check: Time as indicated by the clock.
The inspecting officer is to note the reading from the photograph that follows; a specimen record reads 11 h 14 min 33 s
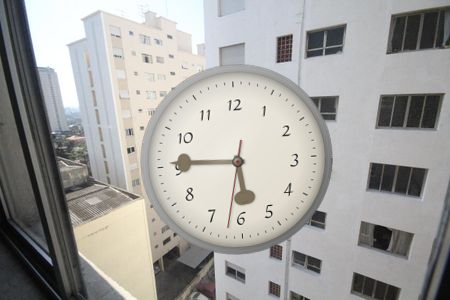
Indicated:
5 h 45 min 32 s
